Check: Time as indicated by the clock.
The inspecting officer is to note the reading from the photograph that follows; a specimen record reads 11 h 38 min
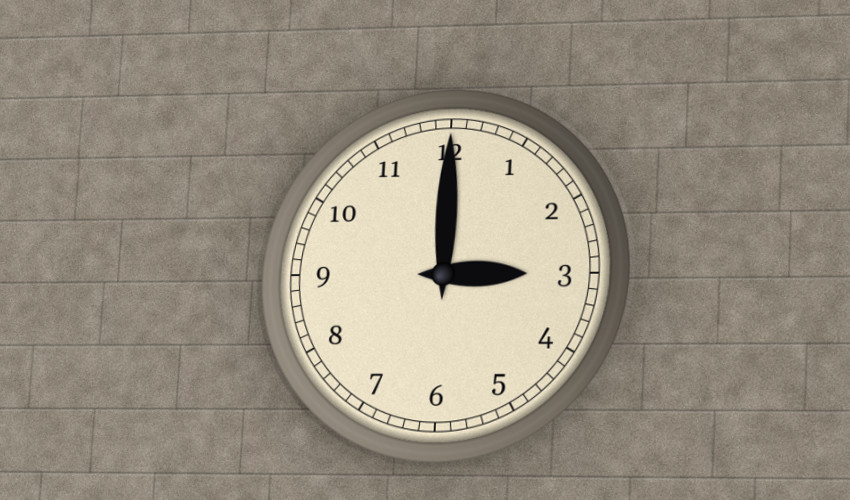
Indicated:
3 h 00 min
